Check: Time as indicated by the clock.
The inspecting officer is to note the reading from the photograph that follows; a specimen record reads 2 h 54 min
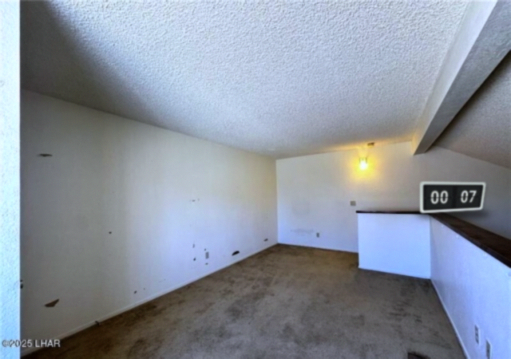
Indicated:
0 h 07 min
